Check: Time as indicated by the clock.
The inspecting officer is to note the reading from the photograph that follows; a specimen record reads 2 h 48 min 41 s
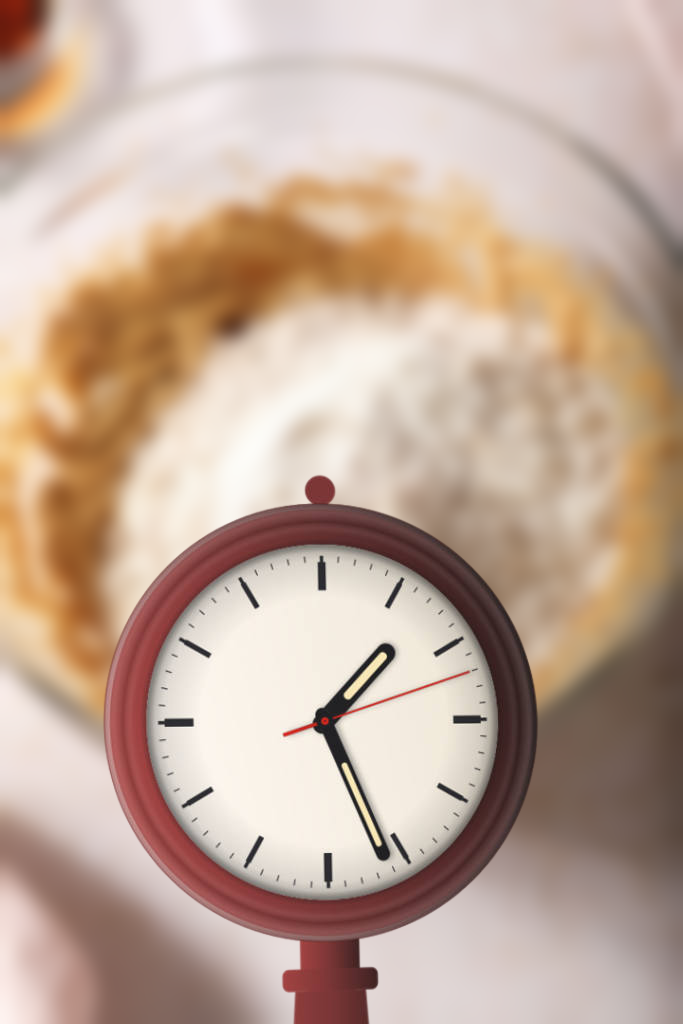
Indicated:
1 h 26 min 12 s
